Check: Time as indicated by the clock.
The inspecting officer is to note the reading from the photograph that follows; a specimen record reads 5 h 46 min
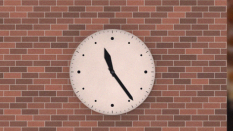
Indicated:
11 h 24 min
